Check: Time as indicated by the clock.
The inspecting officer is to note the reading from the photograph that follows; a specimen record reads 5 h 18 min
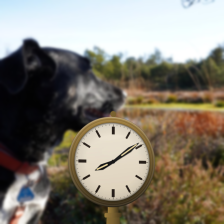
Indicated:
8 h 09 min
